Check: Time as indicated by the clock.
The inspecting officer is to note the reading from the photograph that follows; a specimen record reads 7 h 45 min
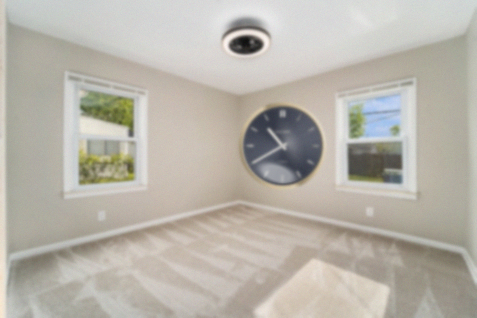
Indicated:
10 h 40 min
